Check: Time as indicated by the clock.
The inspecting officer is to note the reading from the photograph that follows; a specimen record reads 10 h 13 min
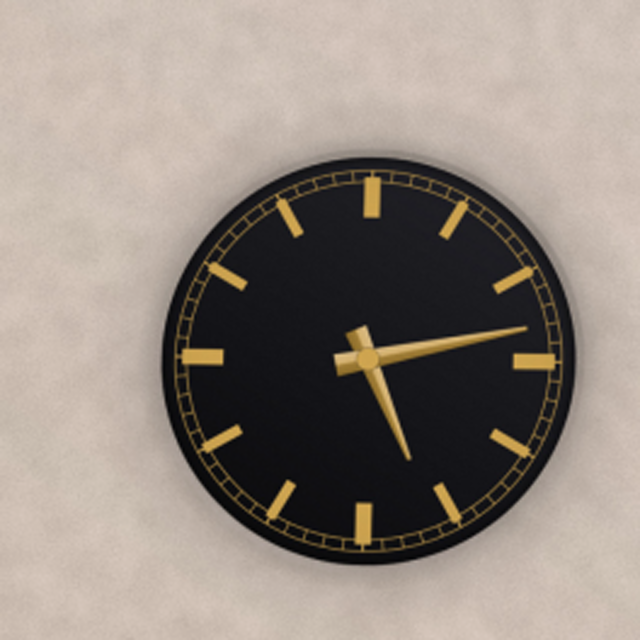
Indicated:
5 h 13 min
